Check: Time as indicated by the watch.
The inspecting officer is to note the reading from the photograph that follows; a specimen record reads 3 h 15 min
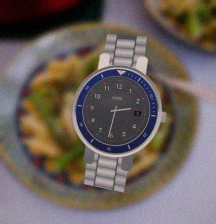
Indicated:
2 h 31 min
